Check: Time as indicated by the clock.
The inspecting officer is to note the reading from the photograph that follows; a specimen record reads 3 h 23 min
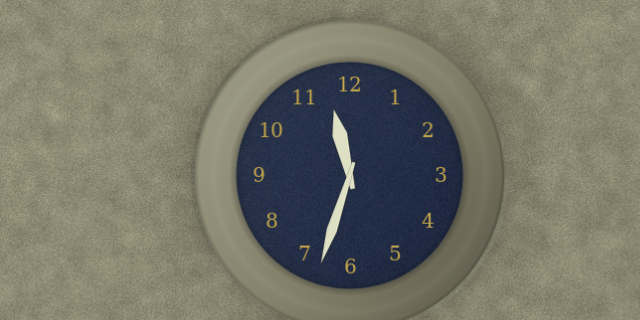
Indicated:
11 h 33 min
